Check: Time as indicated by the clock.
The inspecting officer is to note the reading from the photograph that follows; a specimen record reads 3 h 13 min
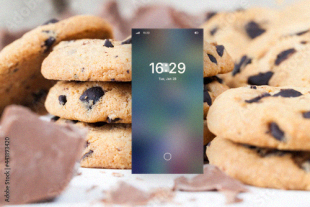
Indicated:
16 h 29 min
